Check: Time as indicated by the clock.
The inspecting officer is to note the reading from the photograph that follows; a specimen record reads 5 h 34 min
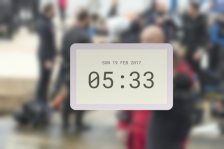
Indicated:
5 h 33 min
